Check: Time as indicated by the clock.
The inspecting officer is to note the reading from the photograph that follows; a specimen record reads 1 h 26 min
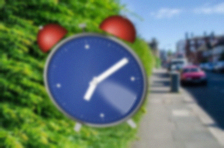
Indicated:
7 h 10 min
